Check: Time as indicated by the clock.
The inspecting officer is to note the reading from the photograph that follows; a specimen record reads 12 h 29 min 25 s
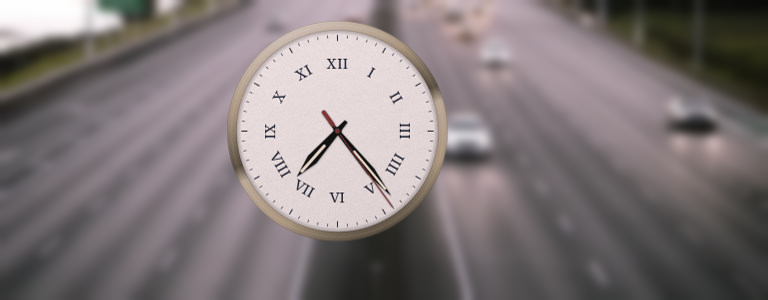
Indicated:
7 h 23 min 24 s
